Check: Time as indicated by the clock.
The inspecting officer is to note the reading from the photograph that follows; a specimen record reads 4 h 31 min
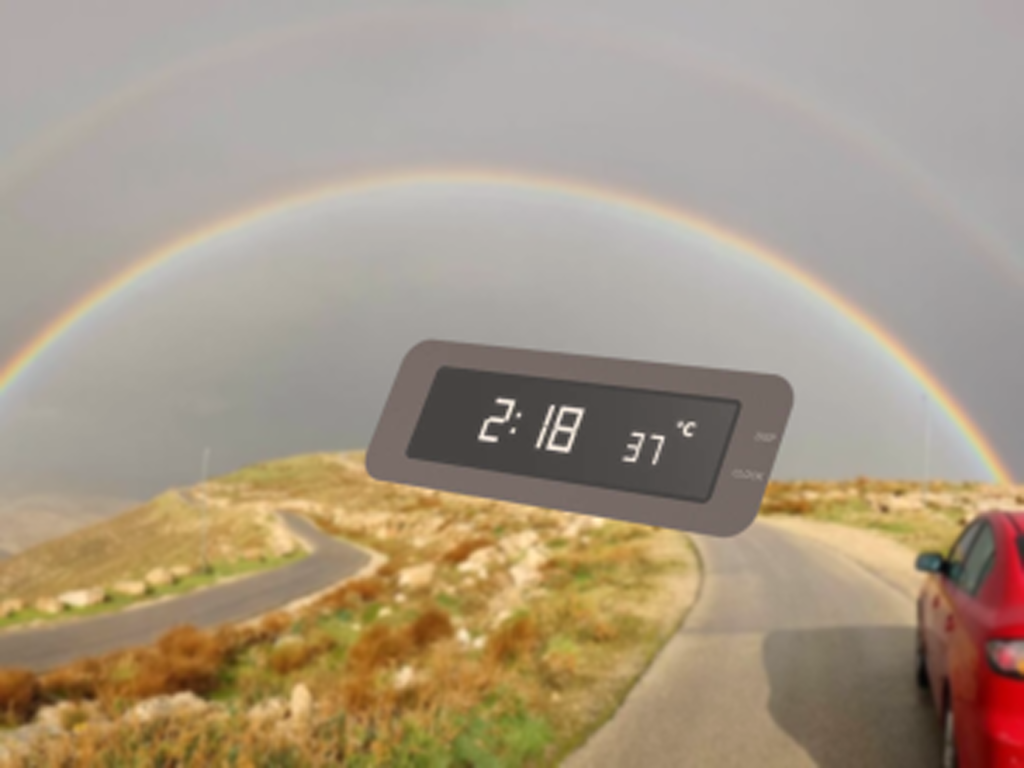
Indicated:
2 h 18 min
